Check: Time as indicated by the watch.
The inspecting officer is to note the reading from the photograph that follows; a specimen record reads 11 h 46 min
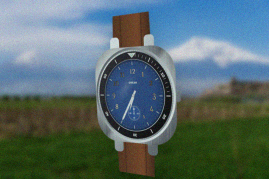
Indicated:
6 h 35 min
